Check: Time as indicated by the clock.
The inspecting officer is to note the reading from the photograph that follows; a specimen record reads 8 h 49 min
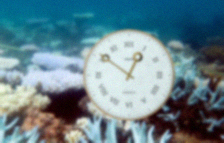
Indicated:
12 h 51 min
